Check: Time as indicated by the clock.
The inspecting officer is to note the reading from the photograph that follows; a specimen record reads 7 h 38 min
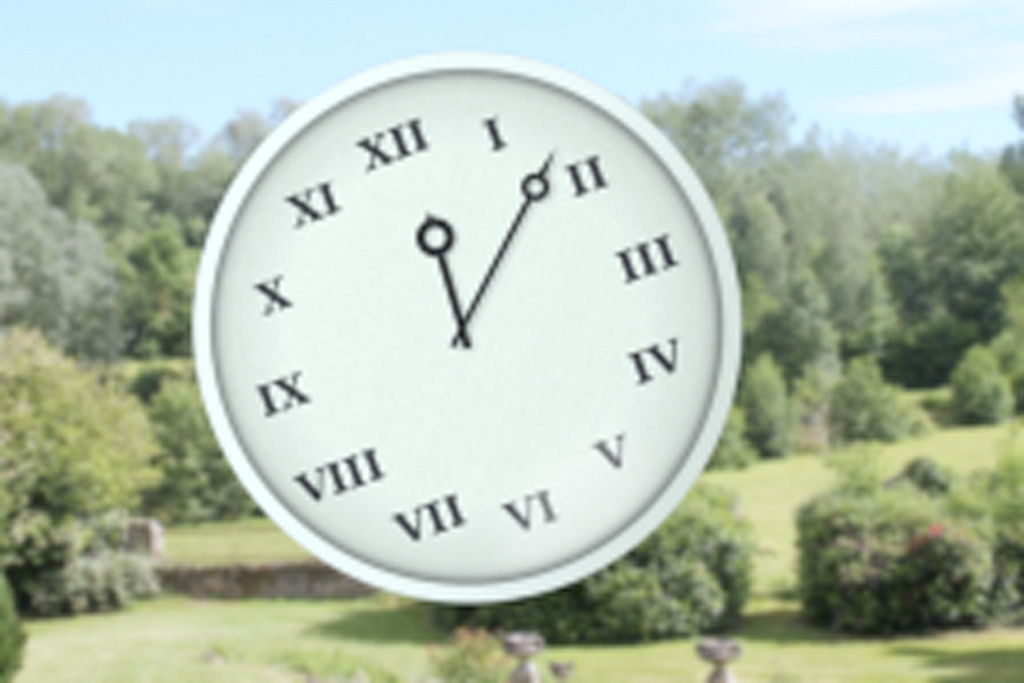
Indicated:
12 h 08 min
